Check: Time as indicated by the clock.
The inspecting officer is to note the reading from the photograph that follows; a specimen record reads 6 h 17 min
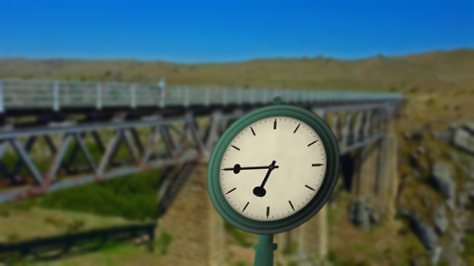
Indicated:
6 h 45 min
